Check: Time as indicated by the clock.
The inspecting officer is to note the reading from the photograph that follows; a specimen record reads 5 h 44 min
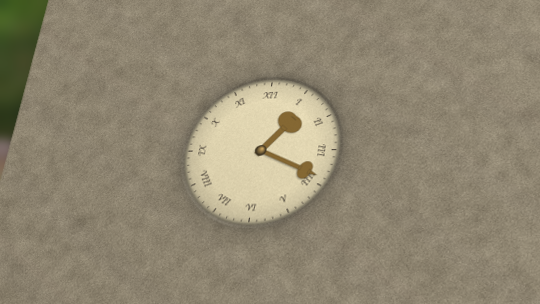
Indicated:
1 h 19 min
